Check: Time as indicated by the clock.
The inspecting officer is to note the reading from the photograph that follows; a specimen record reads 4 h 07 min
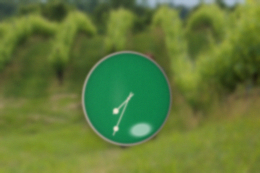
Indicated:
7 h 34 min
